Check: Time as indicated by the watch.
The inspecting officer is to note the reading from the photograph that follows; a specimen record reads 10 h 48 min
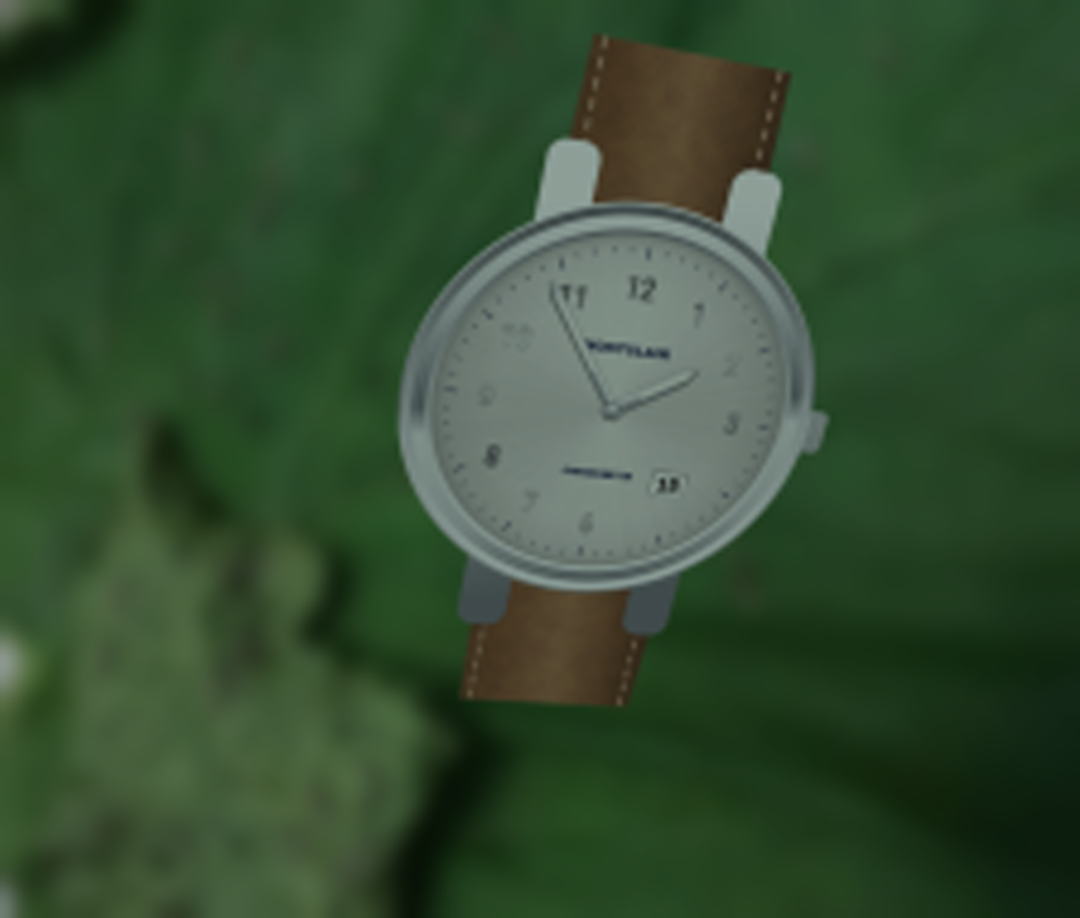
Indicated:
1 h 54 min
